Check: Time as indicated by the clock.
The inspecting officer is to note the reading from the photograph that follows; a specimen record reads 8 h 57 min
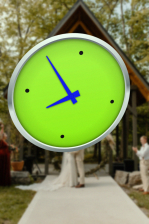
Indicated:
7 h 53 min
